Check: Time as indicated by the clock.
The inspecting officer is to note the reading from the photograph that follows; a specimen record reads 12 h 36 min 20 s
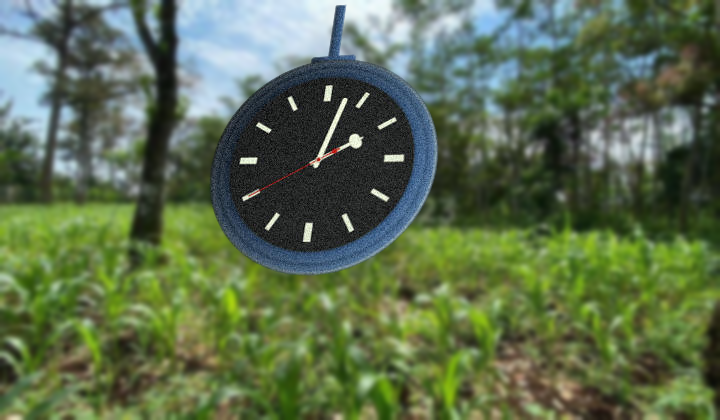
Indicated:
2 h 02 min 40 s
